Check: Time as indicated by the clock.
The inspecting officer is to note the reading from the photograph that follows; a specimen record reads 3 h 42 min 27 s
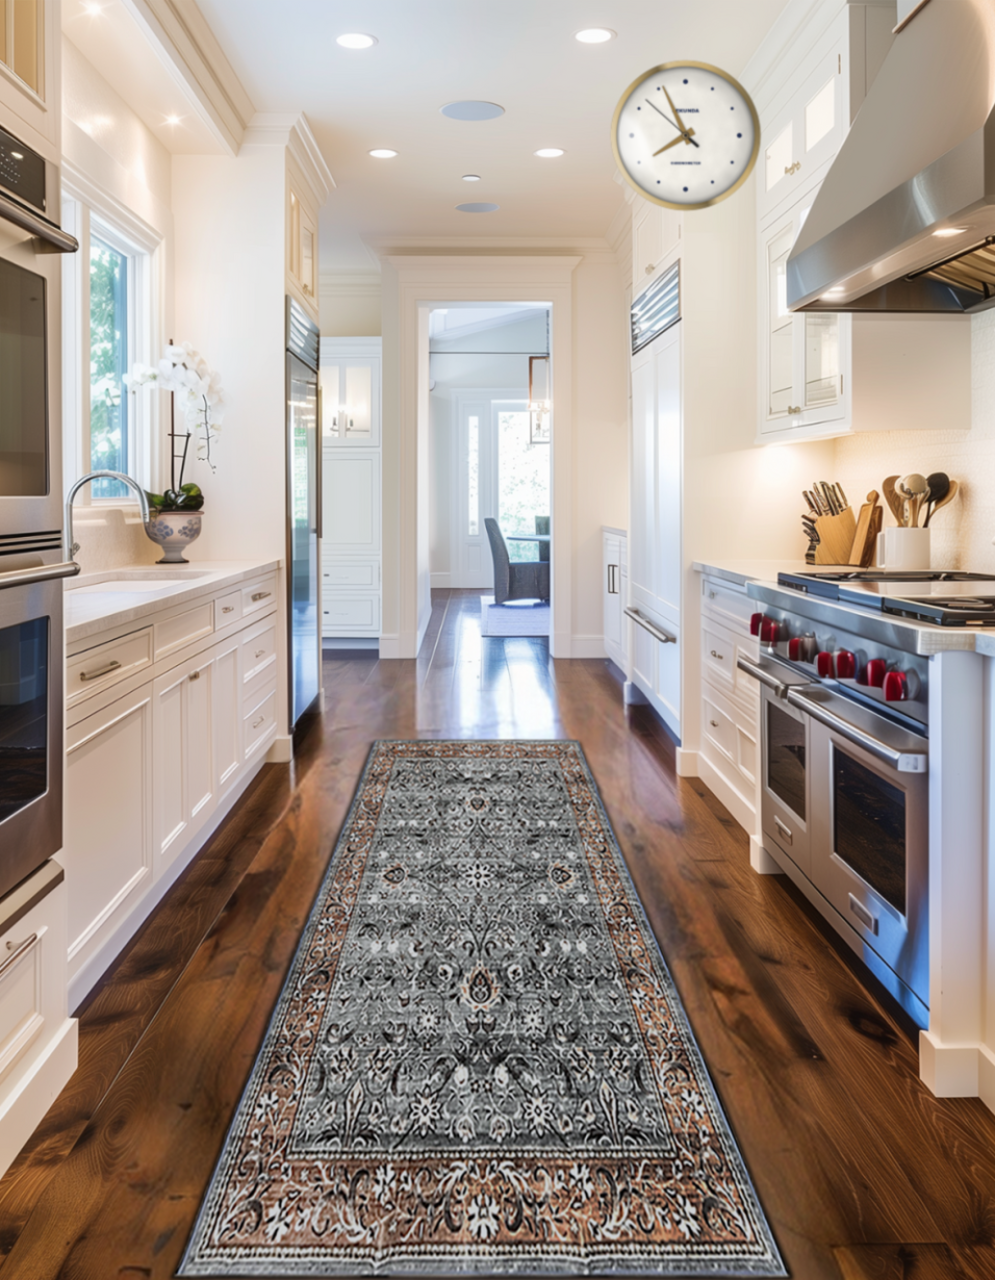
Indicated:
7 h 55 min 52 s
